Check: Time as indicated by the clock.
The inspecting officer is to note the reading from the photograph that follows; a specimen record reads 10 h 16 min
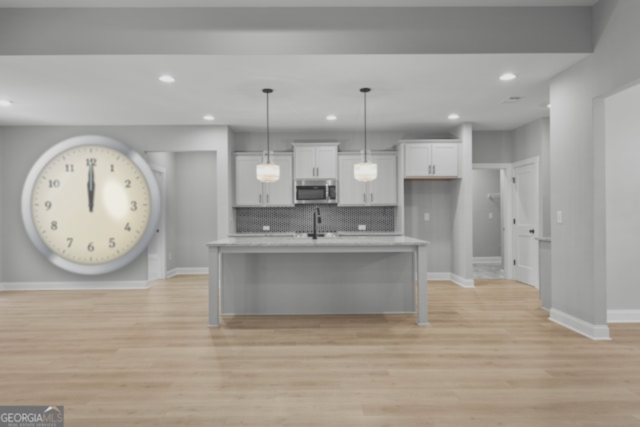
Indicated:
12 h 00 min
